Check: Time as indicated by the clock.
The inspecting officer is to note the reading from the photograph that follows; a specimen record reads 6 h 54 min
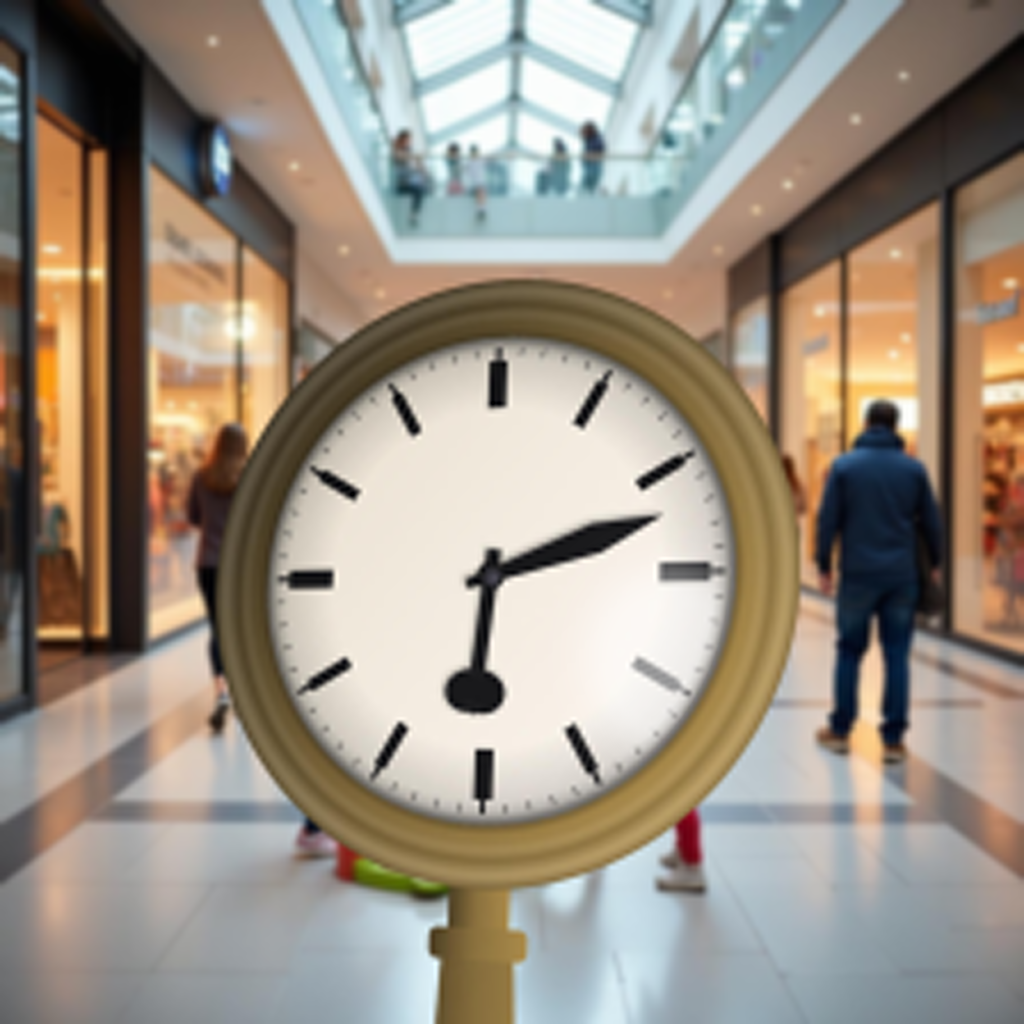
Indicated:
6 h 12 min
